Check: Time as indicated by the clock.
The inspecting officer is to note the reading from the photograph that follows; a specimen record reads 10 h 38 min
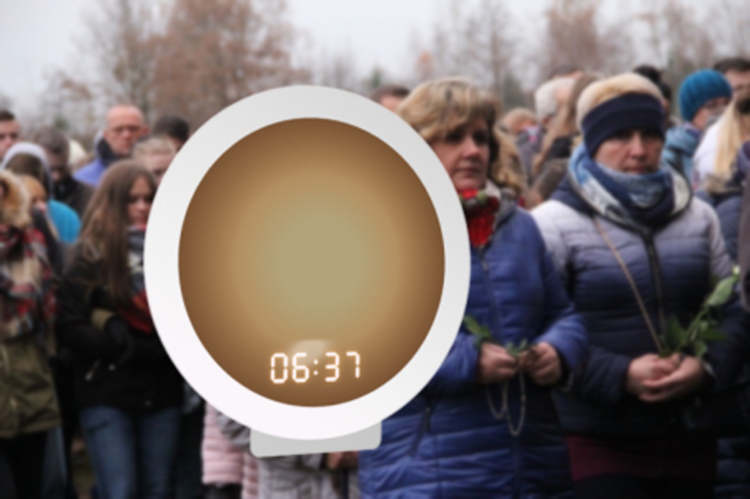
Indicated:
6 h 37 min
